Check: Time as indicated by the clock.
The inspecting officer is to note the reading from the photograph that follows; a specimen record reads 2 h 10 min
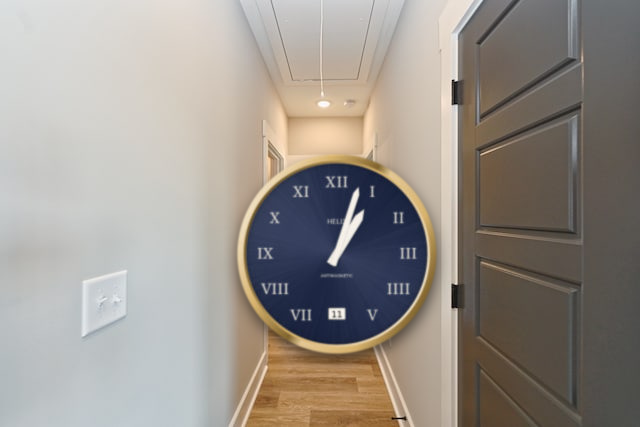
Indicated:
1 h 03 min
